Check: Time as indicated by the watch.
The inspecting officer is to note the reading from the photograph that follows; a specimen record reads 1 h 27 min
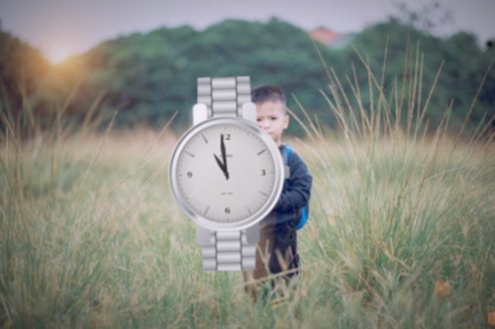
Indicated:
10 h 59 min
